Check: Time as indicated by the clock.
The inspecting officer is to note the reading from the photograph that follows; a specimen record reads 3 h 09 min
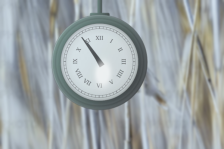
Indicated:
10 h 54 min
